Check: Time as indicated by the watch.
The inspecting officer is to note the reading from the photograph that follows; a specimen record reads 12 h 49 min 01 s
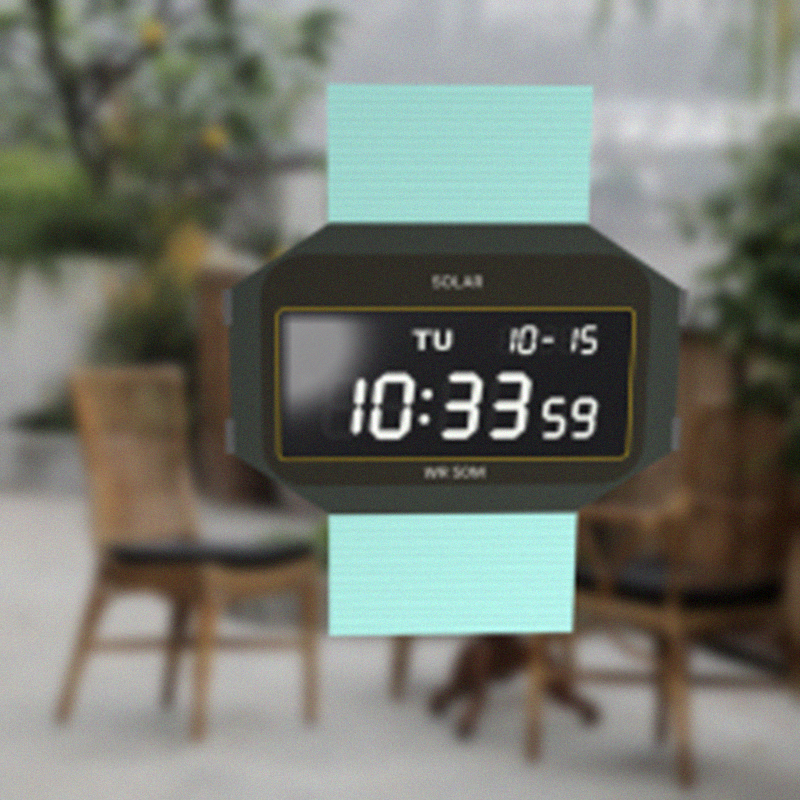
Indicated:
10 h 33 min 59 s
